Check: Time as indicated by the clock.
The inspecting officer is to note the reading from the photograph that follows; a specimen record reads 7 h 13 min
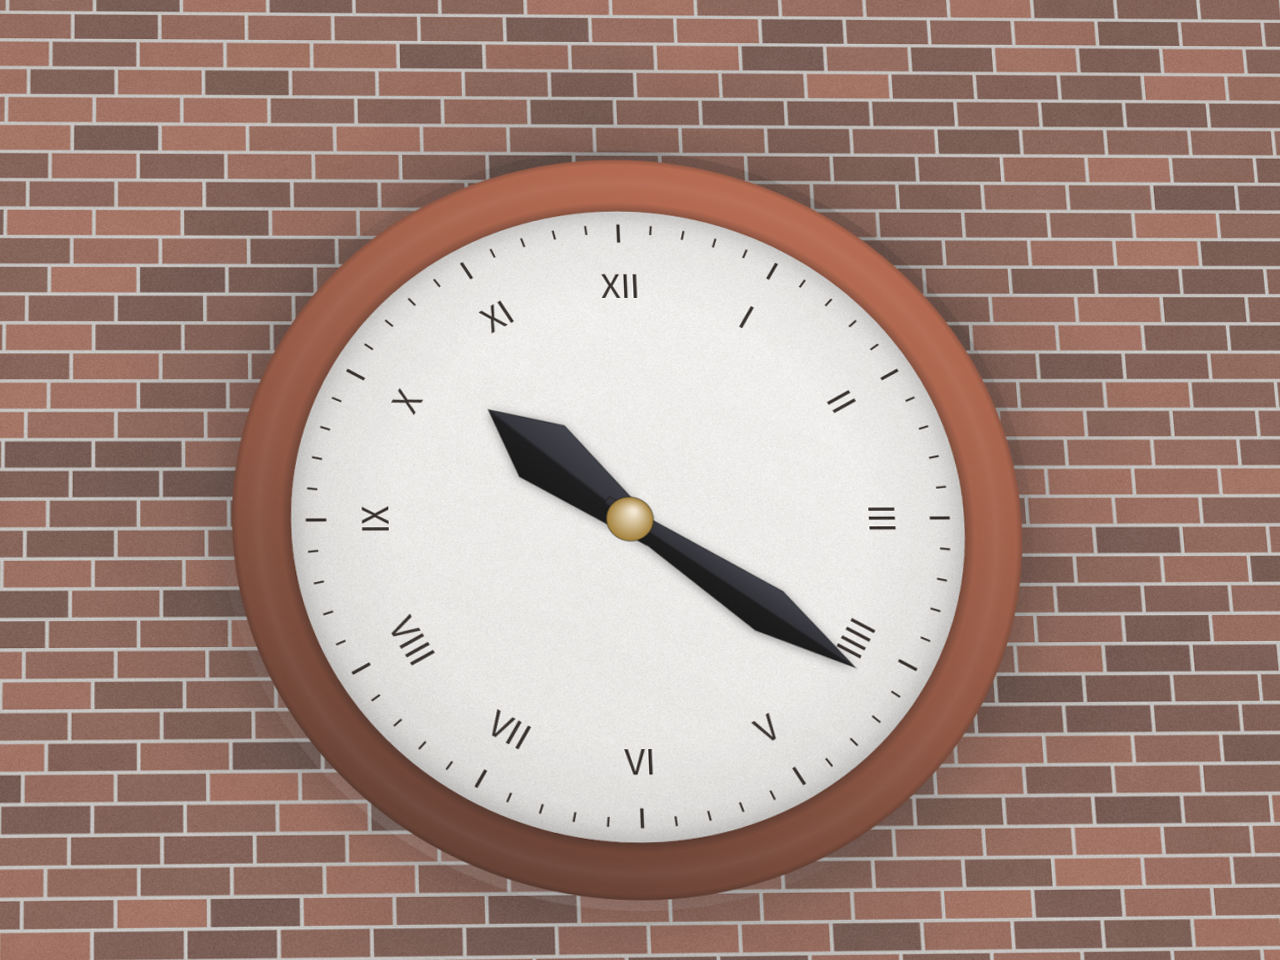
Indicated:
10 h 21 min
